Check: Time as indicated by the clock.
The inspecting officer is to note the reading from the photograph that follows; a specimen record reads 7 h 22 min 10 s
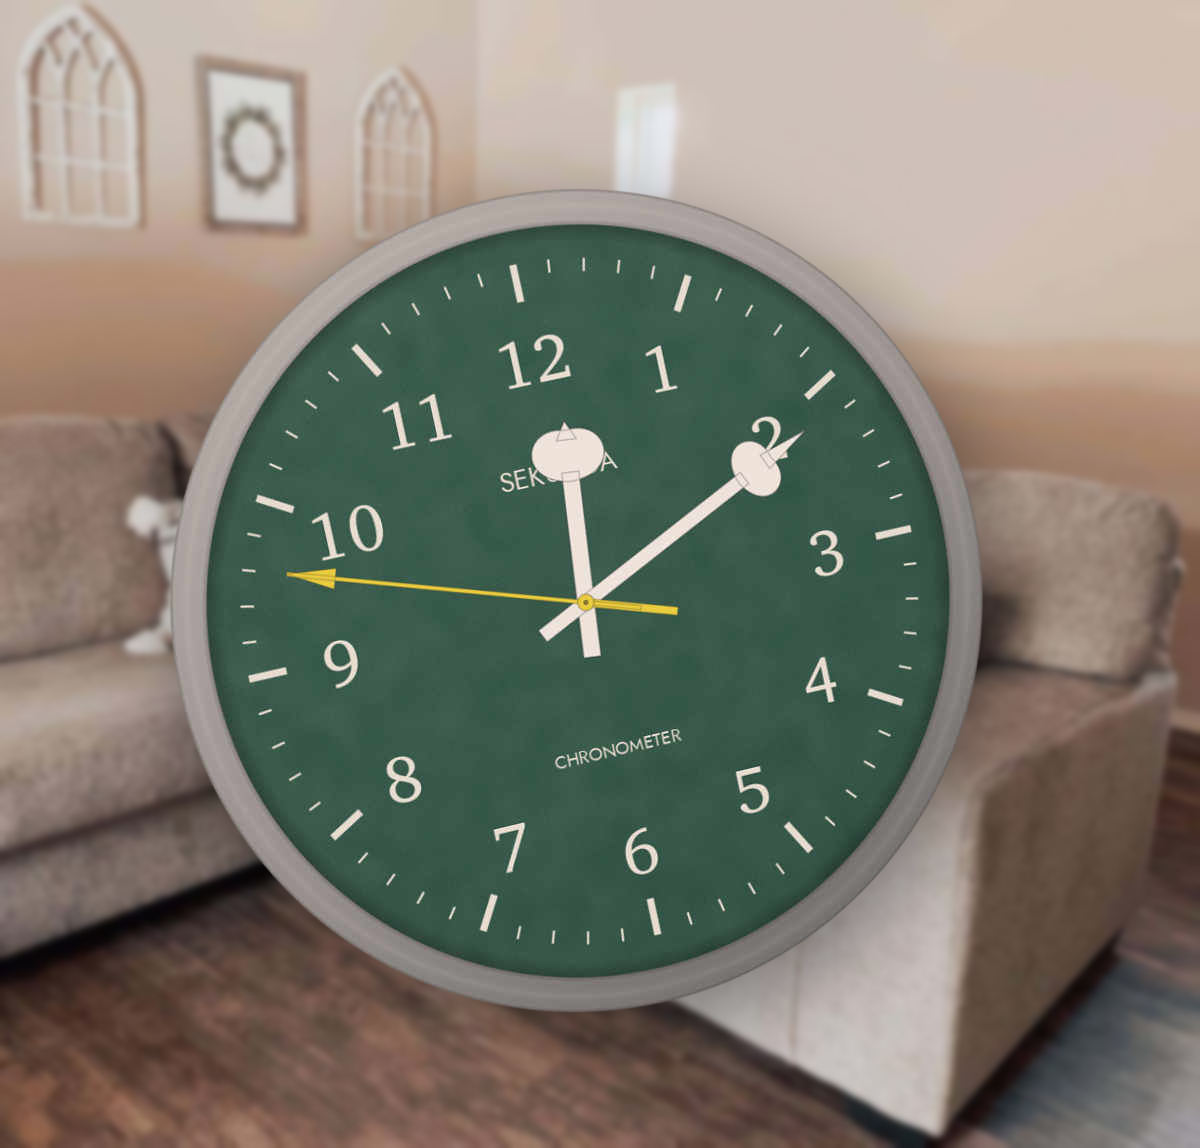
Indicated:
12 h 10 min 48 s
